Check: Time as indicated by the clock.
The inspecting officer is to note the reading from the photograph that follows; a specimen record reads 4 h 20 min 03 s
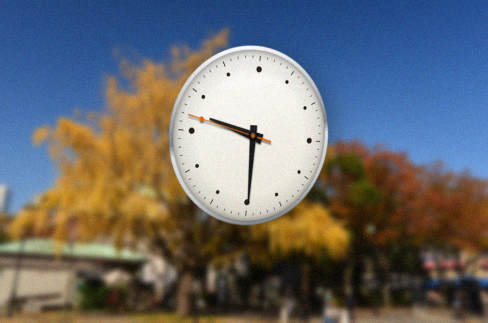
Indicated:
9 h 29 min 47 s
